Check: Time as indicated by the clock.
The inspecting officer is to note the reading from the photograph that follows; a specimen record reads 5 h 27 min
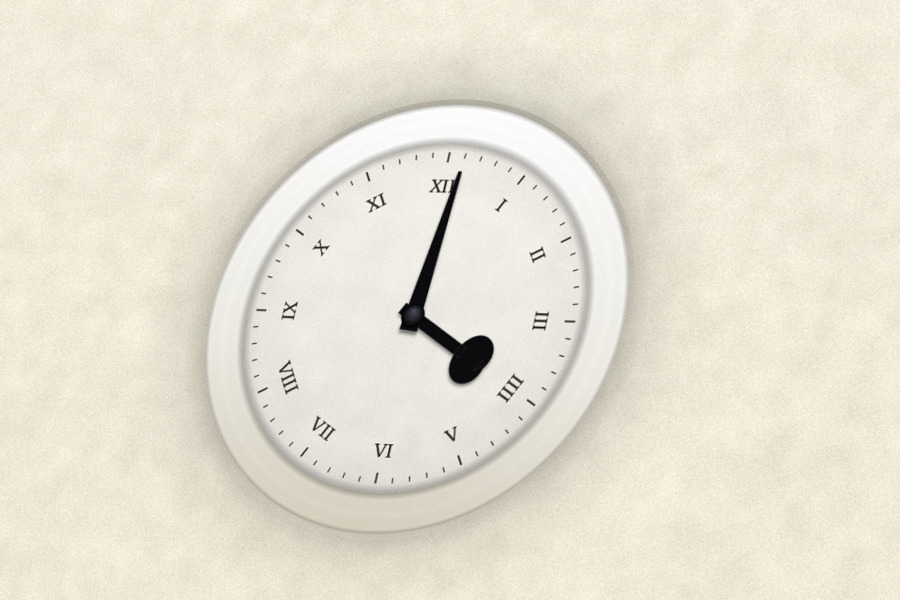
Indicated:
4 h 01 min
